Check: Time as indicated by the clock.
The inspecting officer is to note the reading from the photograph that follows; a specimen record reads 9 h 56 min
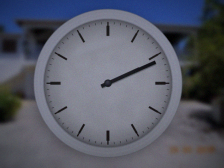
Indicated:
2 h 11 min
